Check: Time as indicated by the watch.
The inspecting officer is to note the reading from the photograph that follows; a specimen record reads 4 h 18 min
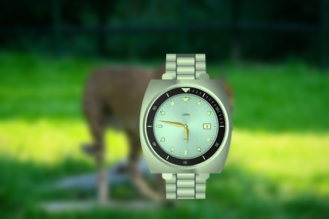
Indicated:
5 h 47 min
